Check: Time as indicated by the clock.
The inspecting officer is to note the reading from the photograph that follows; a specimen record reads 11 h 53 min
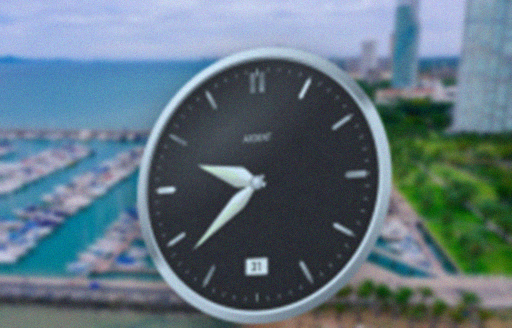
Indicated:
9 h 38 min
